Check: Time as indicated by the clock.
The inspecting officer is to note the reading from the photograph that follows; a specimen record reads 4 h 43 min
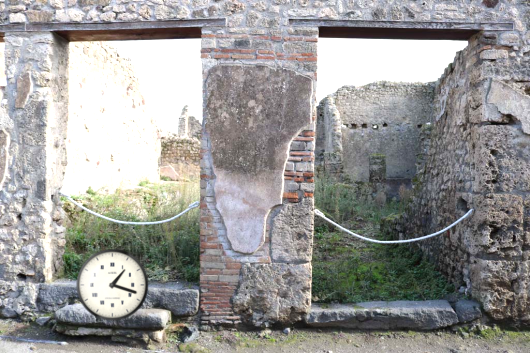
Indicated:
1 h 18 min
